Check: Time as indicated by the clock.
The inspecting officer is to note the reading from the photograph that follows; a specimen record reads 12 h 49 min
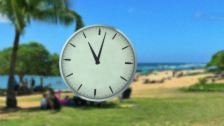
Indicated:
11 h 02 min
